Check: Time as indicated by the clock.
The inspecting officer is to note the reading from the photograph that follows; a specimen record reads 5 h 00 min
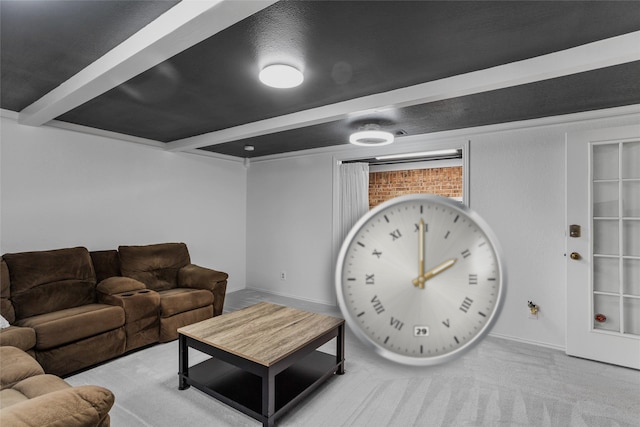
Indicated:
2 h 00 min
